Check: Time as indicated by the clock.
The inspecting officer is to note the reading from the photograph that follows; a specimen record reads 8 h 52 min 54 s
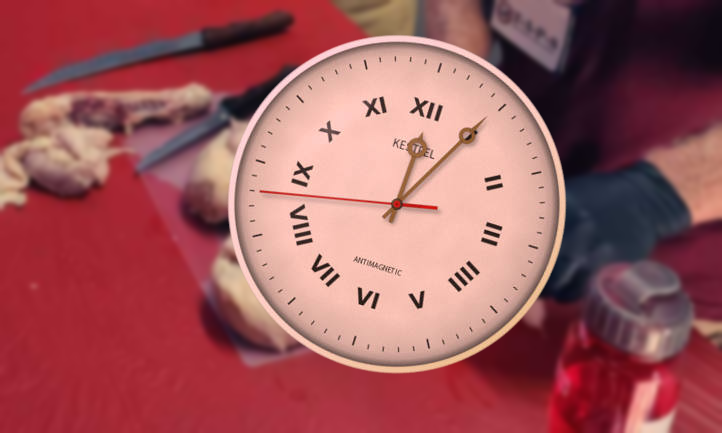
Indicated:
12 h 04 min 43 s
